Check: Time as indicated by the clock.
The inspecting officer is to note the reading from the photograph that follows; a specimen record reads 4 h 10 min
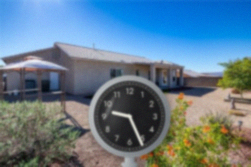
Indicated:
9 h 26 min
